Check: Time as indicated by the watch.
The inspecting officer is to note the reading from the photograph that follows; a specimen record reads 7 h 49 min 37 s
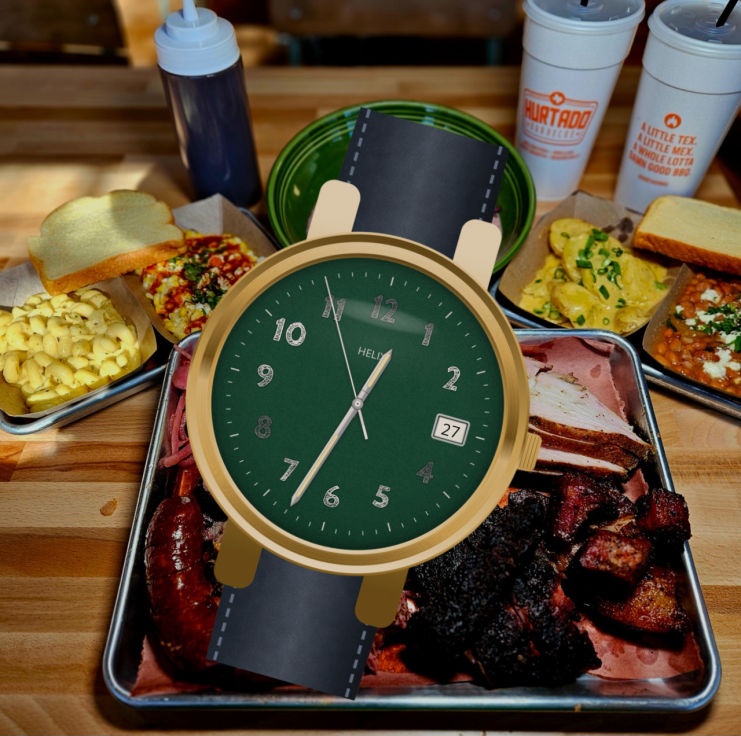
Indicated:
12 h 32 min 55 s
